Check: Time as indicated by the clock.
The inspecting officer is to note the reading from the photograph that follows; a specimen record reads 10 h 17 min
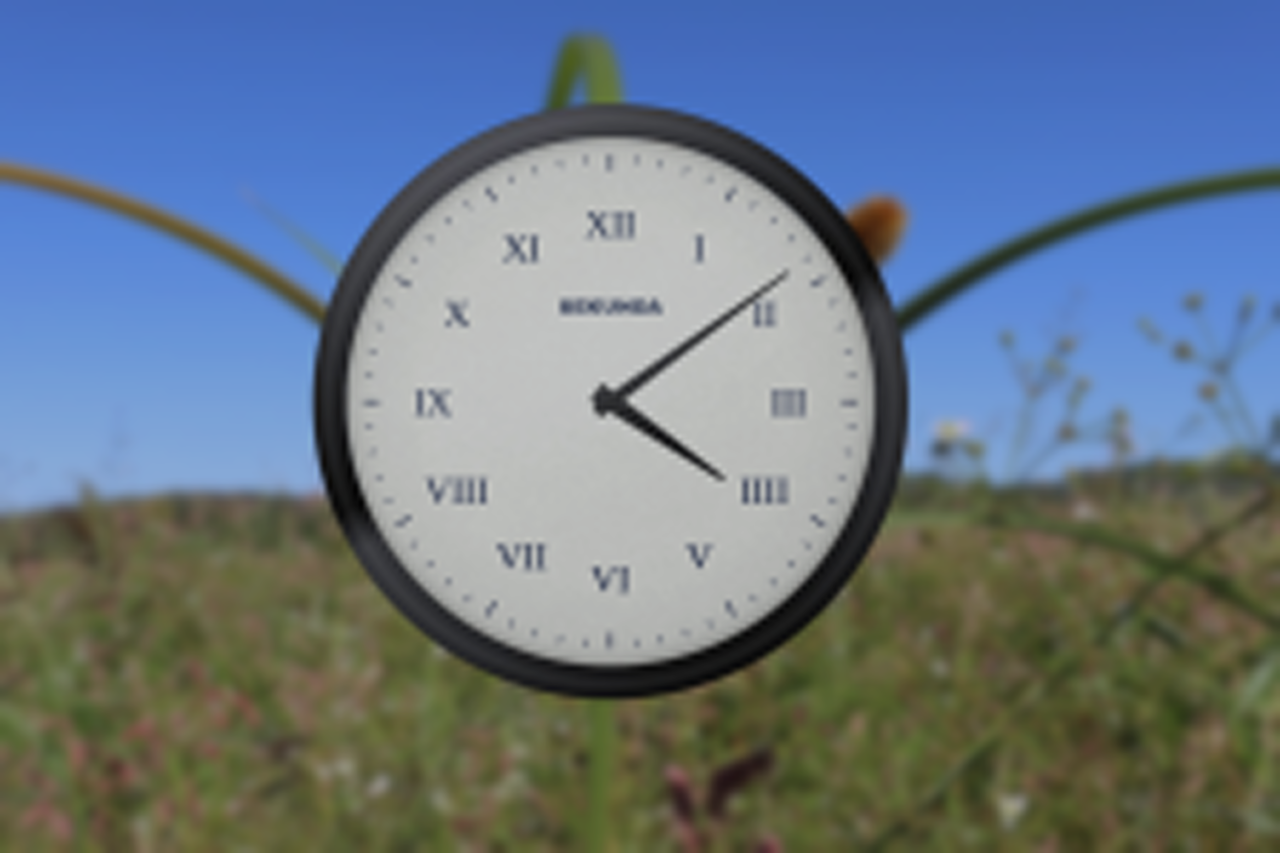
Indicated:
4 h 09 min
